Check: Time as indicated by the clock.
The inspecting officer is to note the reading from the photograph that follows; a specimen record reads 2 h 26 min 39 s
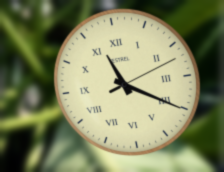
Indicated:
11 h 20 min 12 s
